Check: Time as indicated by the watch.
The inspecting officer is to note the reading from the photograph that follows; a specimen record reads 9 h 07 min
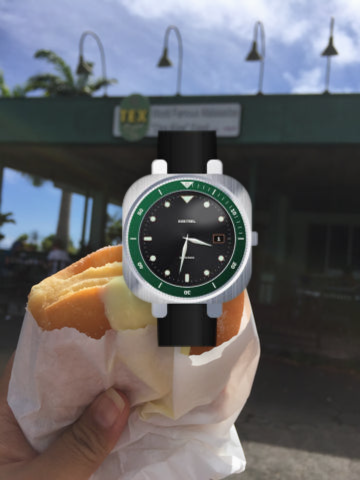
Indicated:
3 h 32 min
